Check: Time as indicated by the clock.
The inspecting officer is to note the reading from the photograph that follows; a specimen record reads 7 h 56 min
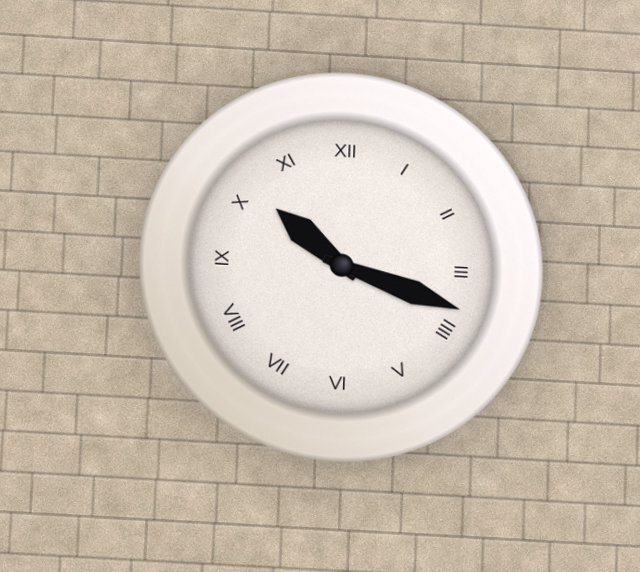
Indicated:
10 h 18 min
